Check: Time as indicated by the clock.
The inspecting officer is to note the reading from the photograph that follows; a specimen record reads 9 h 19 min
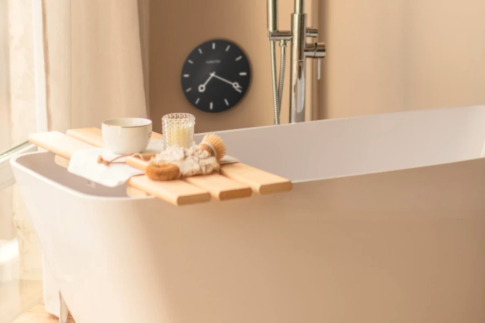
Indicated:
7 h 19 min
